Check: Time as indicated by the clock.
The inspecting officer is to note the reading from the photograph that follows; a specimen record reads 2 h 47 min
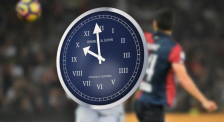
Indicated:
9 h 59 min
